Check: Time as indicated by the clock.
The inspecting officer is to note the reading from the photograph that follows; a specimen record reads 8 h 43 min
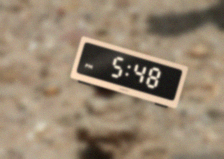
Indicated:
5 h 48 min
